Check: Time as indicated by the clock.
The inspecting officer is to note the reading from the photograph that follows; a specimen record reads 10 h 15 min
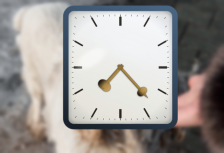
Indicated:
7 h 23 min
